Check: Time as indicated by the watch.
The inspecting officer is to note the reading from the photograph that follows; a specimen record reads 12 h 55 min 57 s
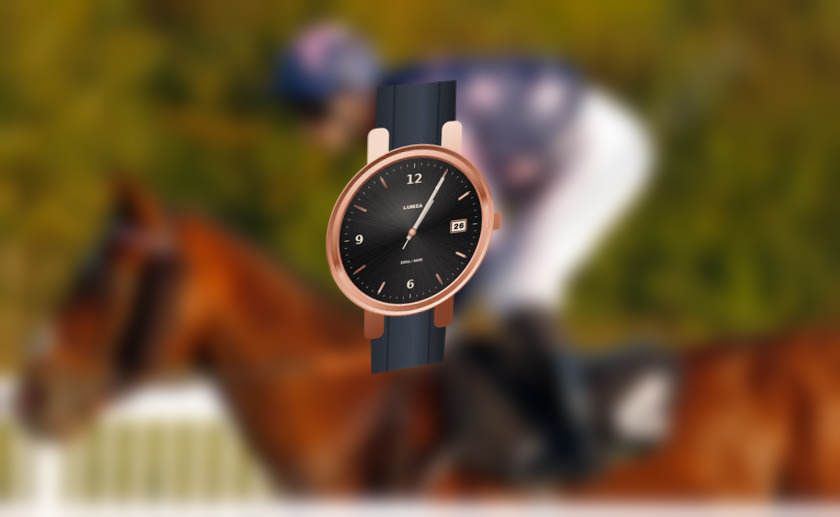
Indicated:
1 h 05 min 05 s
